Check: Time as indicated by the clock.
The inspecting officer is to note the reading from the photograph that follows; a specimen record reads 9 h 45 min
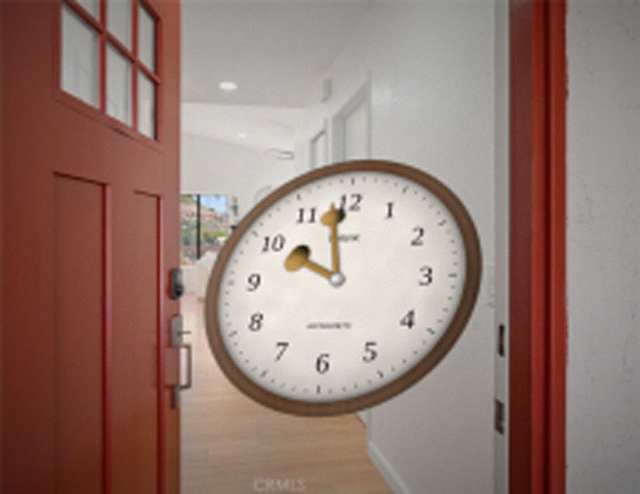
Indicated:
9 h 58 min
